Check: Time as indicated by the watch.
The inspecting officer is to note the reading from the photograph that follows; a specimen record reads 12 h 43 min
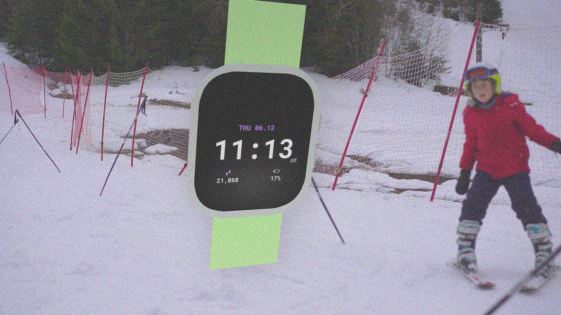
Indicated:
11 h 13 min
